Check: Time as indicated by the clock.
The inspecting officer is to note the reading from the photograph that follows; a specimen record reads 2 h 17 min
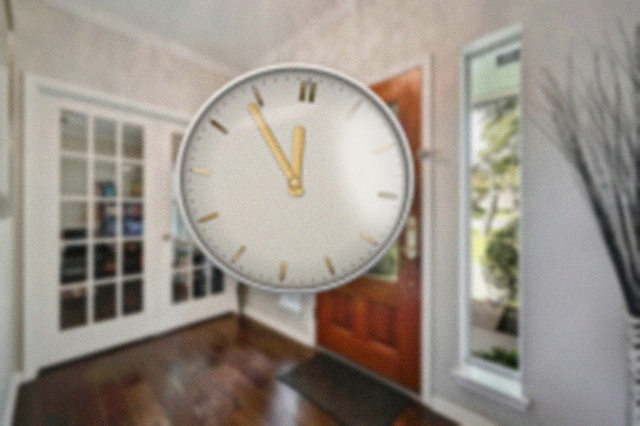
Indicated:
11 h 54 min
